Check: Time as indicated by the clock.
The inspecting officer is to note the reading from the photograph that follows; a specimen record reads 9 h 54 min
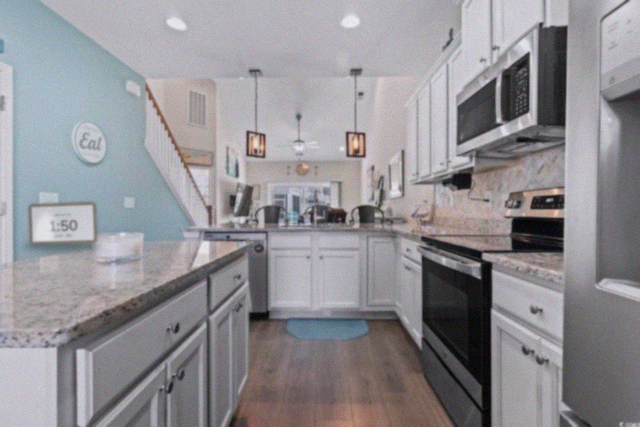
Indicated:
1 h 50 min
